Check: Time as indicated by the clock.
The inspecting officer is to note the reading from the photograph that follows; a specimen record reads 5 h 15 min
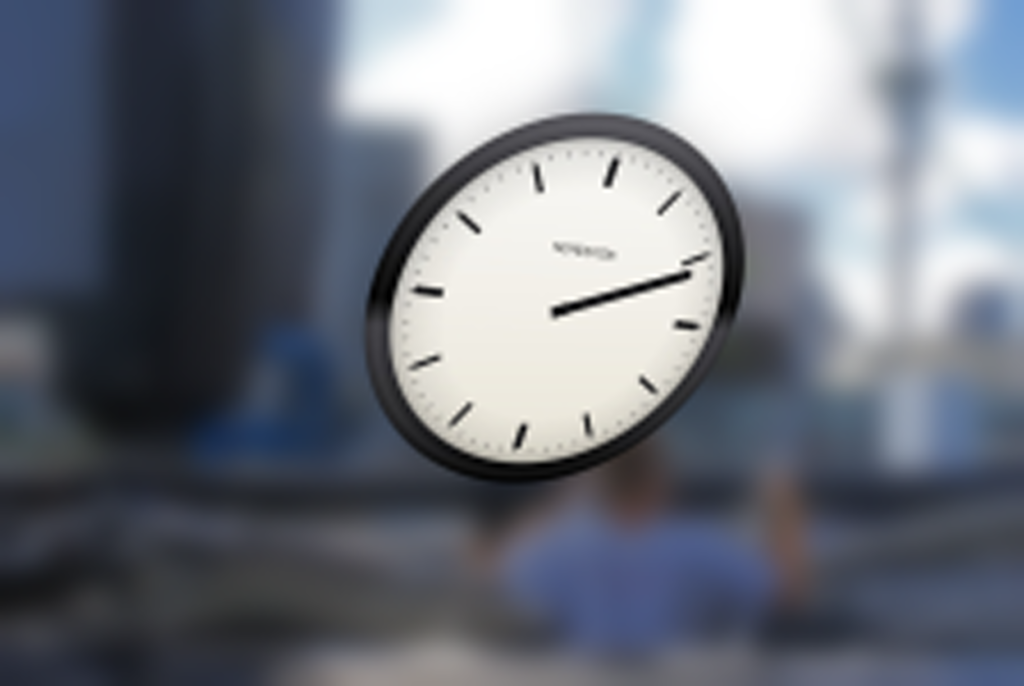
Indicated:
2 h 11 min
